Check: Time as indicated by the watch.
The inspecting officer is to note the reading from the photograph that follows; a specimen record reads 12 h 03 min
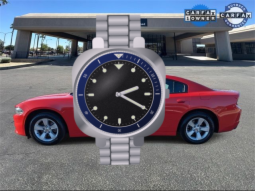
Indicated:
2 h 20 min
